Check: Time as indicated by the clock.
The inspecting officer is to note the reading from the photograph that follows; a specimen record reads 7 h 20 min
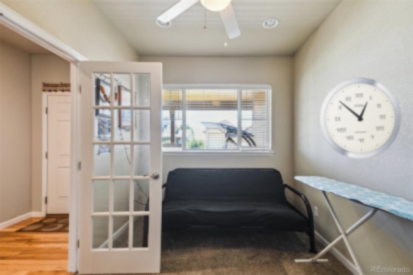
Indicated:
12 h 52 min
